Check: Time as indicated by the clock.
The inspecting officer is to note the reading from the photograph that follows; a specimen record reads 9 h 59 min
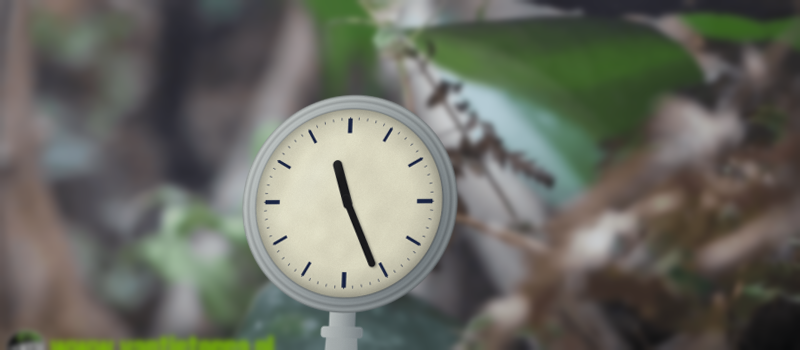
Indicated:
11 h 26 min
